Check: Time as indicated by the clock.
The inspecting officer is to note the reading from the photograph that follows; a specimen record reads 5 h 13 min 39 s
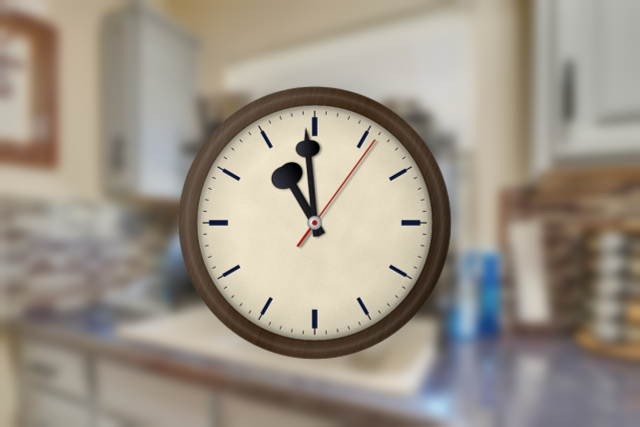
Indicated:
10 h 59 min 06 s
